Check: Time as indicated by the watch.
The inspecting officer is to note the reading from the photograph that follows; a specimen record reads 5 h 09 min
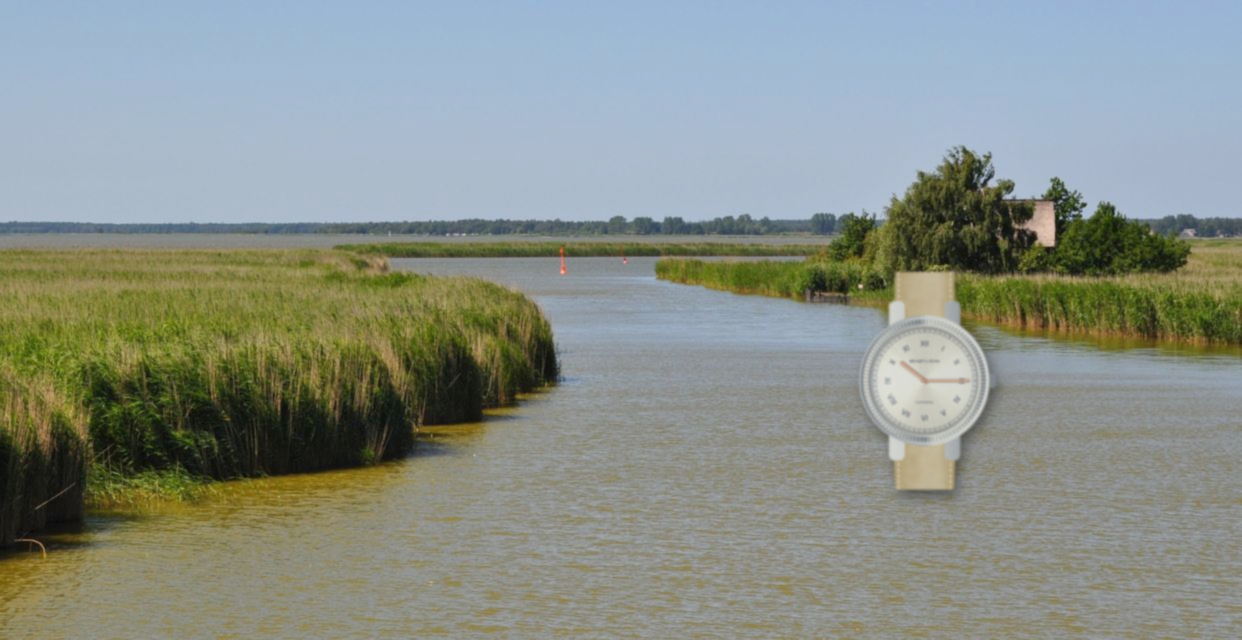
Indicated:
10 h 15 min
